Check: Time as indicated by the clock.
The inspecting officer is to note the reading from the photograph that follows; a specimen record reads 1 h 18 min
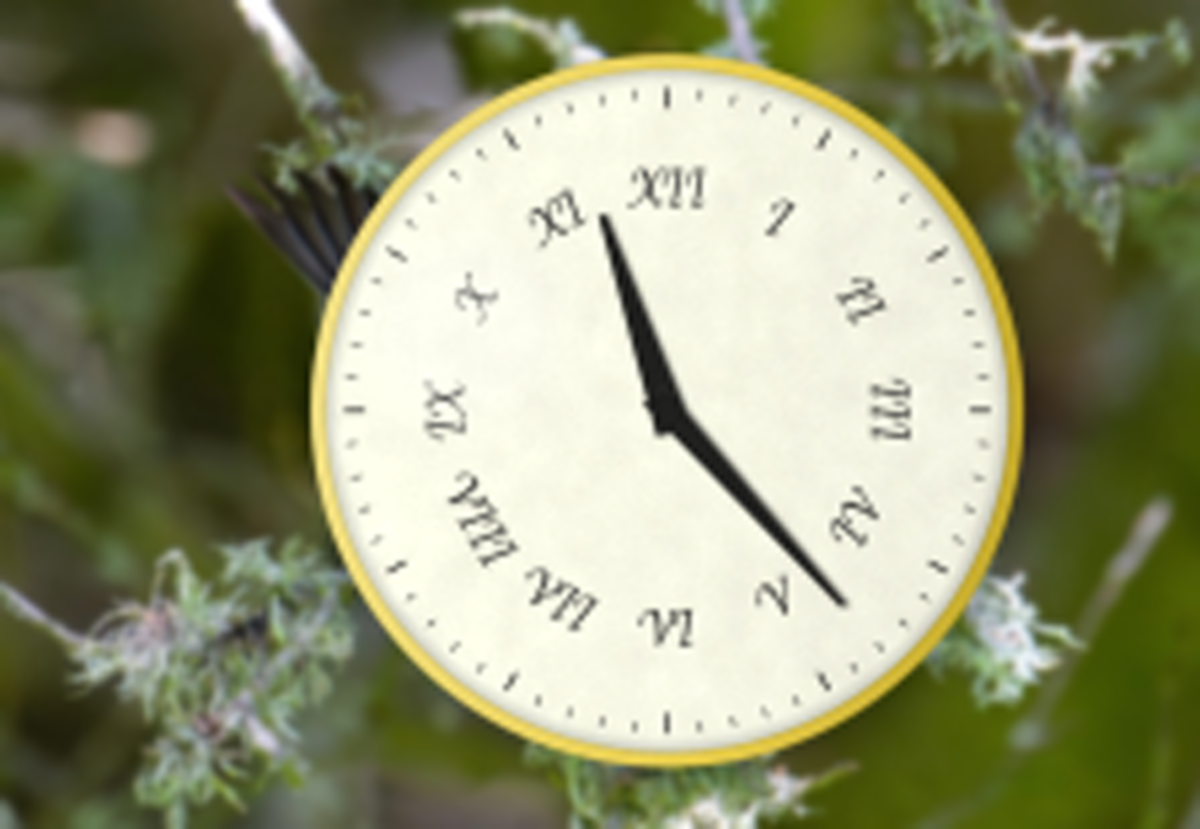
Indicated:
11 h 23 min
